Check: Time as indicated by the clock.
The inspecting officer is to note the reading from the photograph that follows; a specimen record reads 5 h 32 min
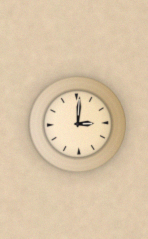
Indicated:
3 h 01 min
